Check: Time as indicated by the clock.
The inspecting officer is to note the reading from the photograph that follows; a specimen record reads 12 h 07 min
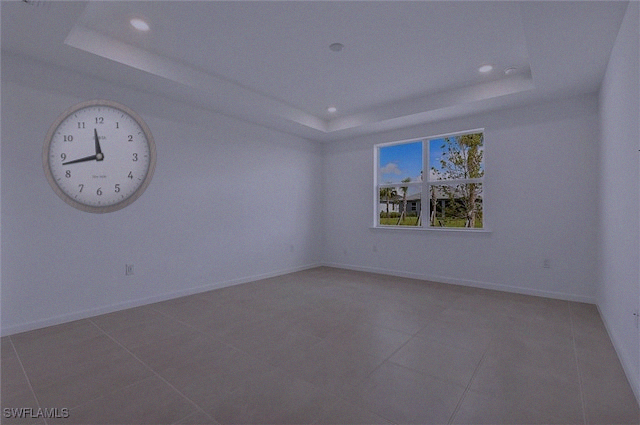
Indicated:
11 h 43 min
